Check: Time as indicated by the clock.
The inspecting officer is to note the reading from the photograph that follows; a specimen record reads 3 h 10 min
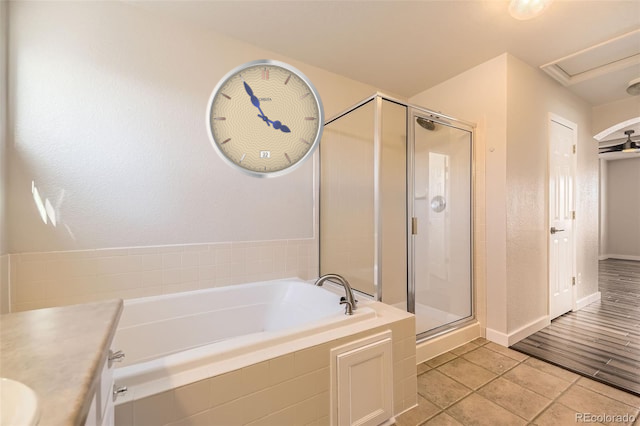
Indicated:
3 h 55 min
